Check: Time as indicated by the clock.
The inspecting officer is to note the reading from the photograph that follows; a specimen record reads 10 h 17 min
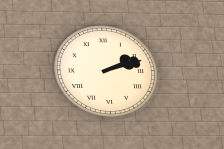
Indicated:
2 h 12 min
